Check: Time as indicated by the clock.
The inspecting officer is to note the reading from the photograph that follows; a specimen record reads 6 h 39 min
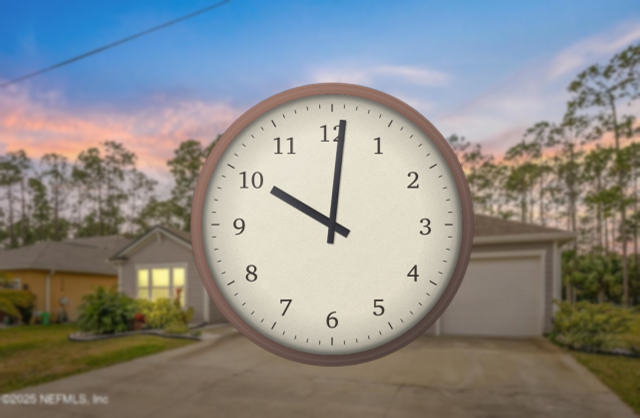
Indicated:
10 h 01 min
